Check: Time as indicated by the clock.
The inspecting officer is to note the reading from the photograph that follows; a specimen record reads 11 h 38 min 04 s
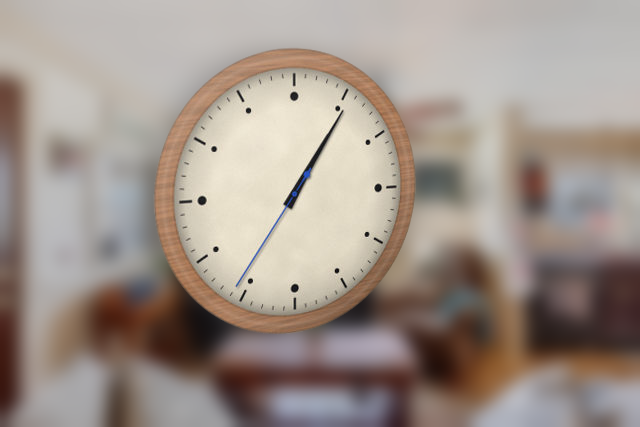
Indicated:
1 h 05 min 36 s
